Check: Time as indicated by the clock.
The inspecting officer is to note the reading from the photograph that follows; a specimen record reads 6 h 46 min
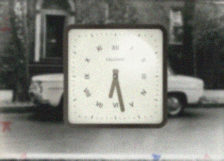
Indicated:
6 h 28 min
